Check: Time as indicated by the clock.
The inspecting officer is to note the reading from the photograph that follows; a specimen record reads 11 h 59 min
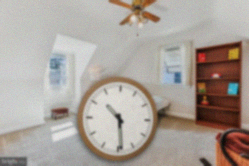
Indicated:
10 h 29 min
